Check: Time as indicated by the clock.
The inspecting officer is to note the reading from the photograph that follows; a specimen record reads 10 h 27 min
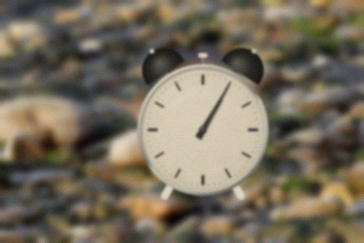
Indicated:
1 h 05 min
